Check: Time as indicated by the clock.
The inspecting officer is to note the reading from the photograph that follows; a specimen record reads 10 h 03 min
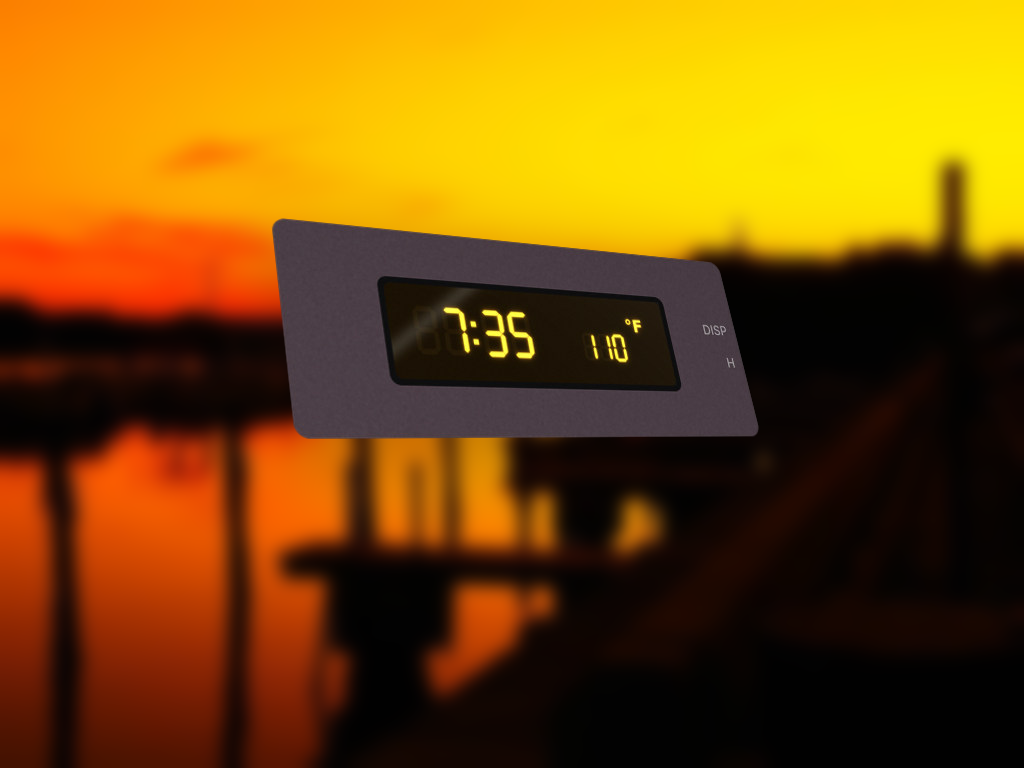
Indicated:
7 h 35 min
